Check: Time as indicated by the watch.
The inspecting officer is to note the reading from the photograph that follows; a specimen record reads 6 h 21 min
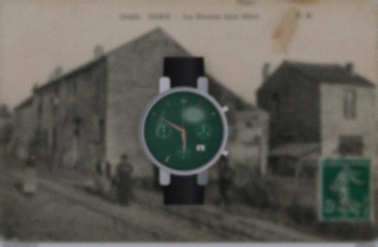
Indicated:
5 h 50 min
